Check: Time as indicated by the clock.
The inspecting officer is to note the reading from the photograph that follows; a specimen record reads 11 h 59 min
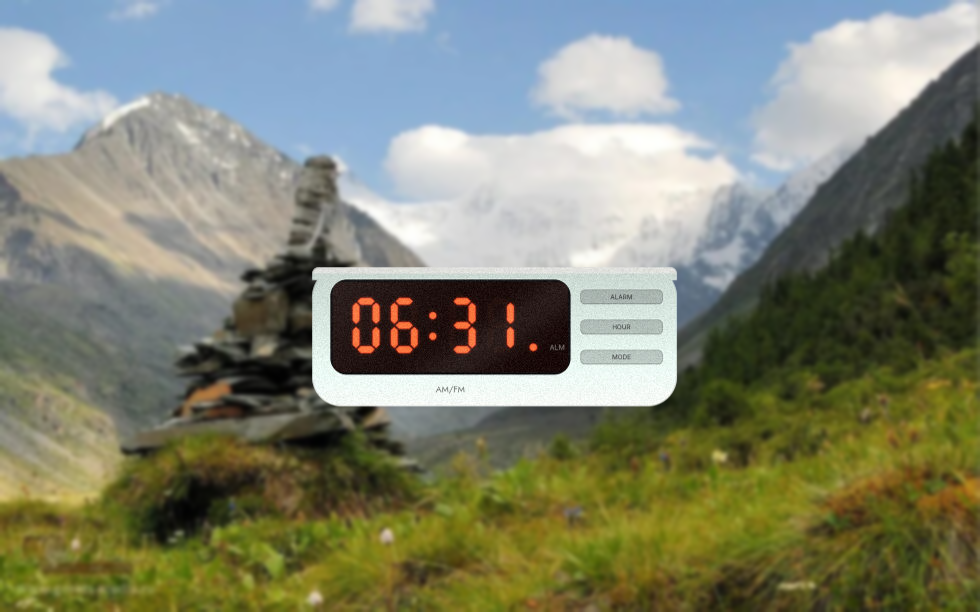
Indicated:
6 h 31 min
